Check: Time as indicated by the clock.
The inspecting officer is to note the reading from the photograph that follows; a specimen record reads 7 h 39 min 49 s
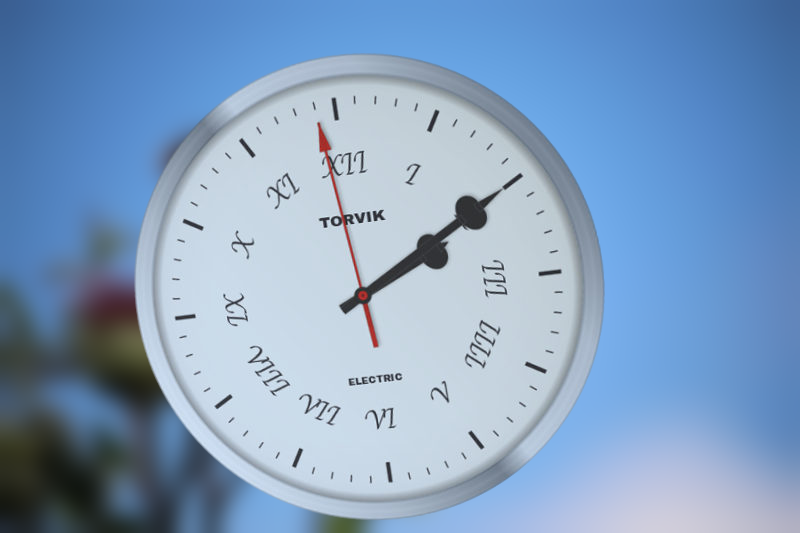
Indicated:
2 h 09 min 59 s
